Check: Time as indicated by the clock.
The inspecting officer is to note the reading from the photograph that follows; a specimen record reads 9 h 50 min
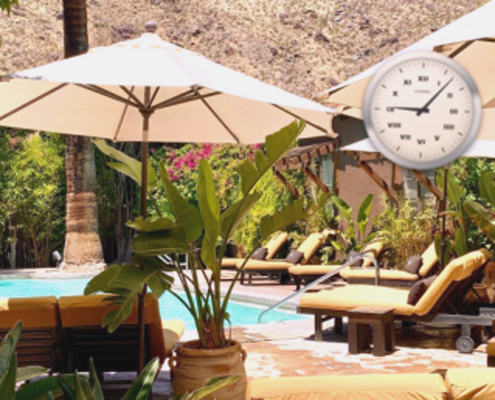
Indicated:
9 h 07 min
